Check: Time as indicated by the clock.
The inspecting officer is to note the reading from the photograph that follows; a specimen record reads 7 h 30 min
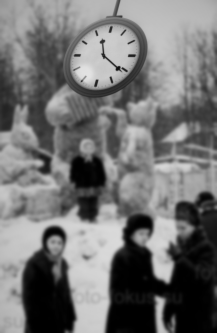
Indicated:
11 h 21 min
